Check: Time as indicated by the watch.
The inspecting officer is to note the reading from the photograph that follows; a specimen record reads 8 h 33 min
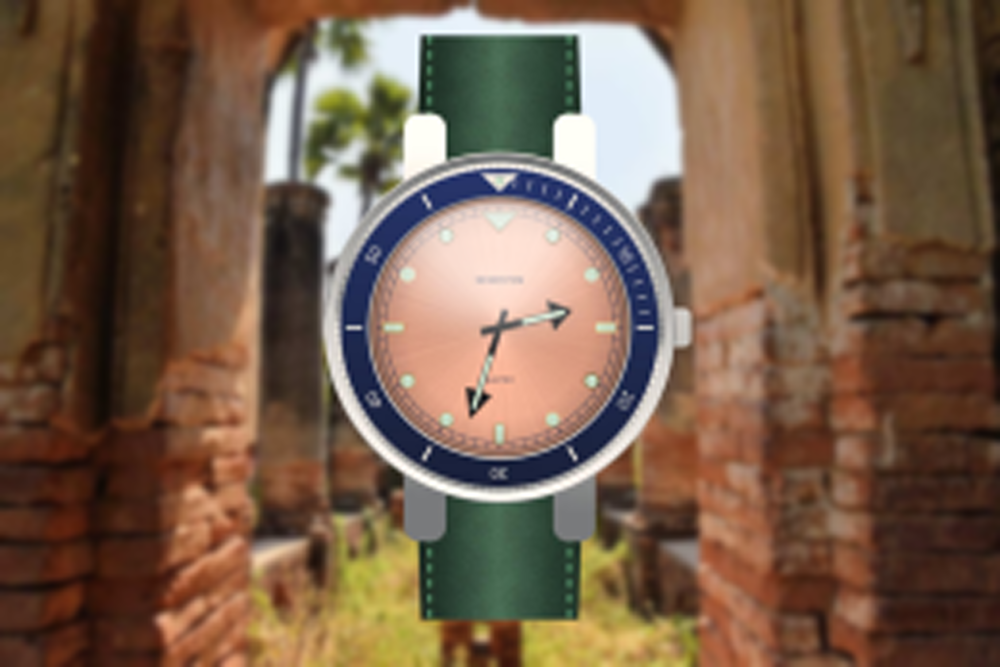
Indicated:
2 h 33 min
